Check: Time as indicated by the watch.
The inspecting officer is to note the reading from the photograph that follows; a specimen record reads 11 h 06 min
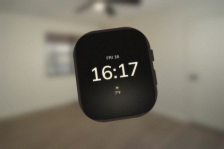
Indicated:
16 h 17 min
